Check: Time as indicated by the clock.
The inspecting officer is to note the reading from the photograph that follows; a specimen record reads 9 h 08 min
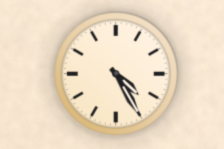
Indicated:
4 h 25 min
